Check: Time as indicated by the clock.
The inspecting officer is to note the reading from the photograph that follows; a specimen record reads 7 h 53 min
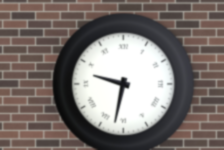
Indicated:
9 h 32 min
